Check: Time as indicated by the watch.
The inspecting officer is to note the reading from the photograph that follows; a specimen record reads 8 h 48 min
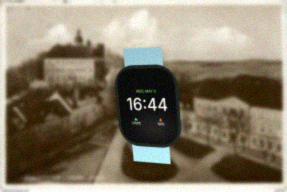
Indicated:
16 h 44 min
